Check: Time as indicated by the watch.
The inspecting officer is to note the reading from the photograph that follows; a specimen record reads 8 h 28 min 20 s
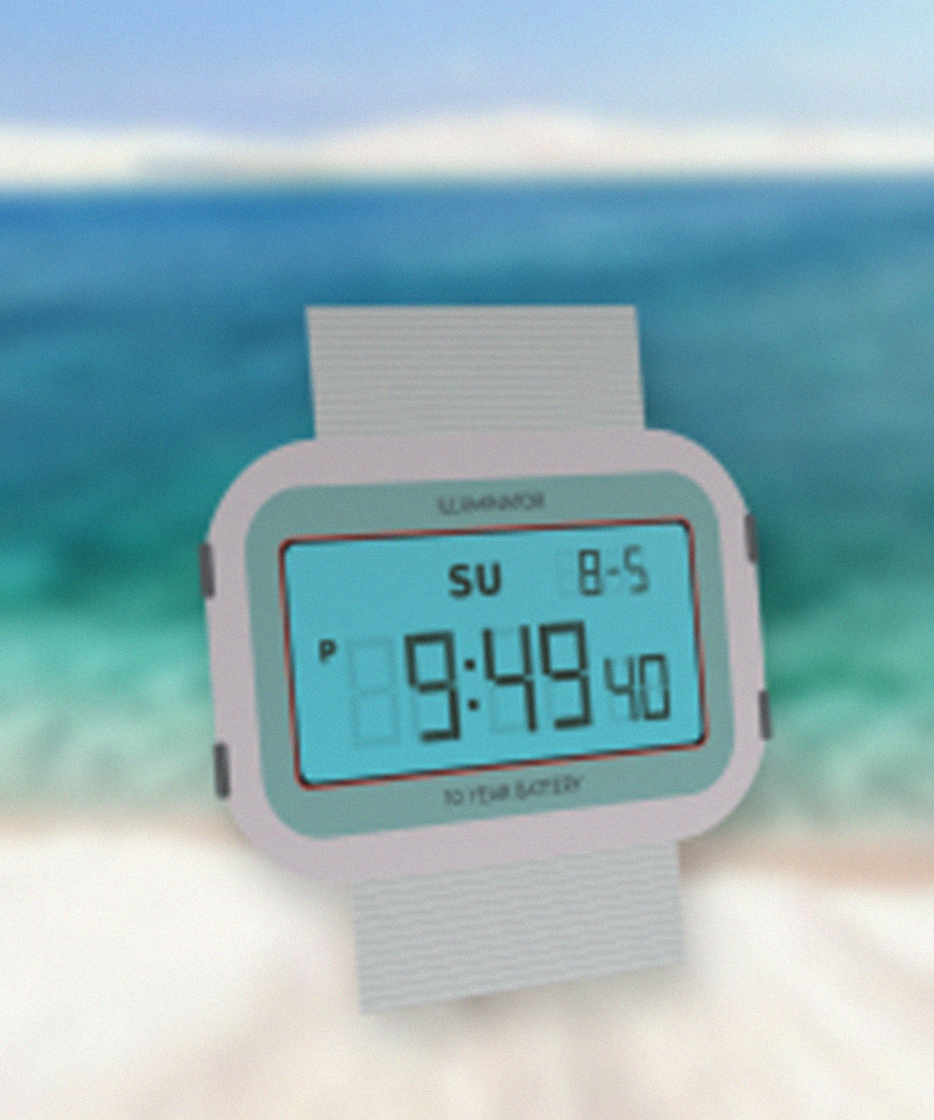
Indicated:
9 h 49 min 40 s
